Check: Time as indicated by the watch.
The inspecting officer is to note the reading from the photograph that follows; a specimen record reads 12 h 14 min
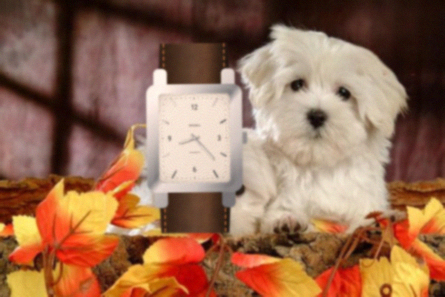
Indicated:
8 h 23 min
